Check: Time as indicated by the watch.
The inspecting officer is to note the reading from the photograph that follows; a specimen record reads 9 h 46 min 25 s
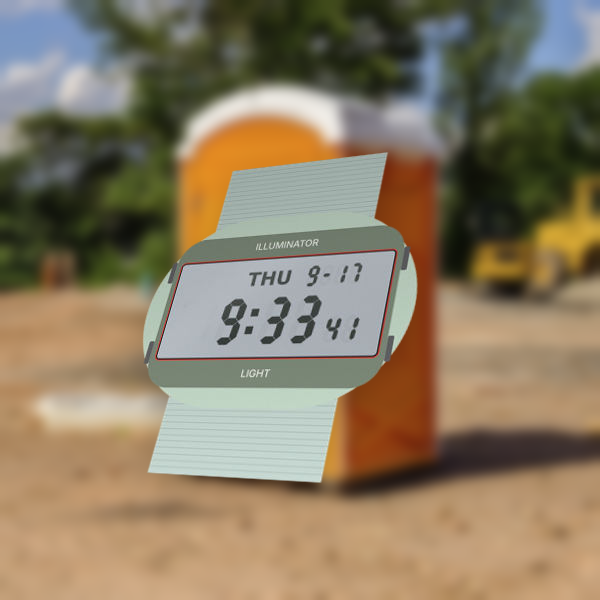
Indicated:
9 h 33 min 41 s
